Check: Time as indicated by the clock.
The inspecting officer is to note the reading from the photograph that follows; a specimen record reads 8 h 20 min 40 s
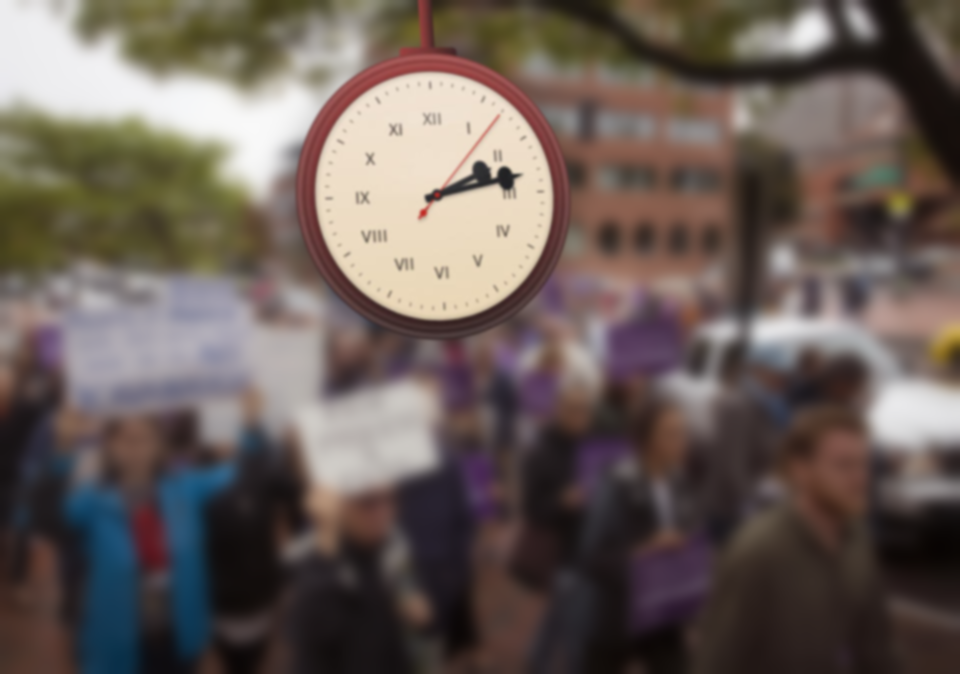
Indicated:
2 h 13 min 07 s
